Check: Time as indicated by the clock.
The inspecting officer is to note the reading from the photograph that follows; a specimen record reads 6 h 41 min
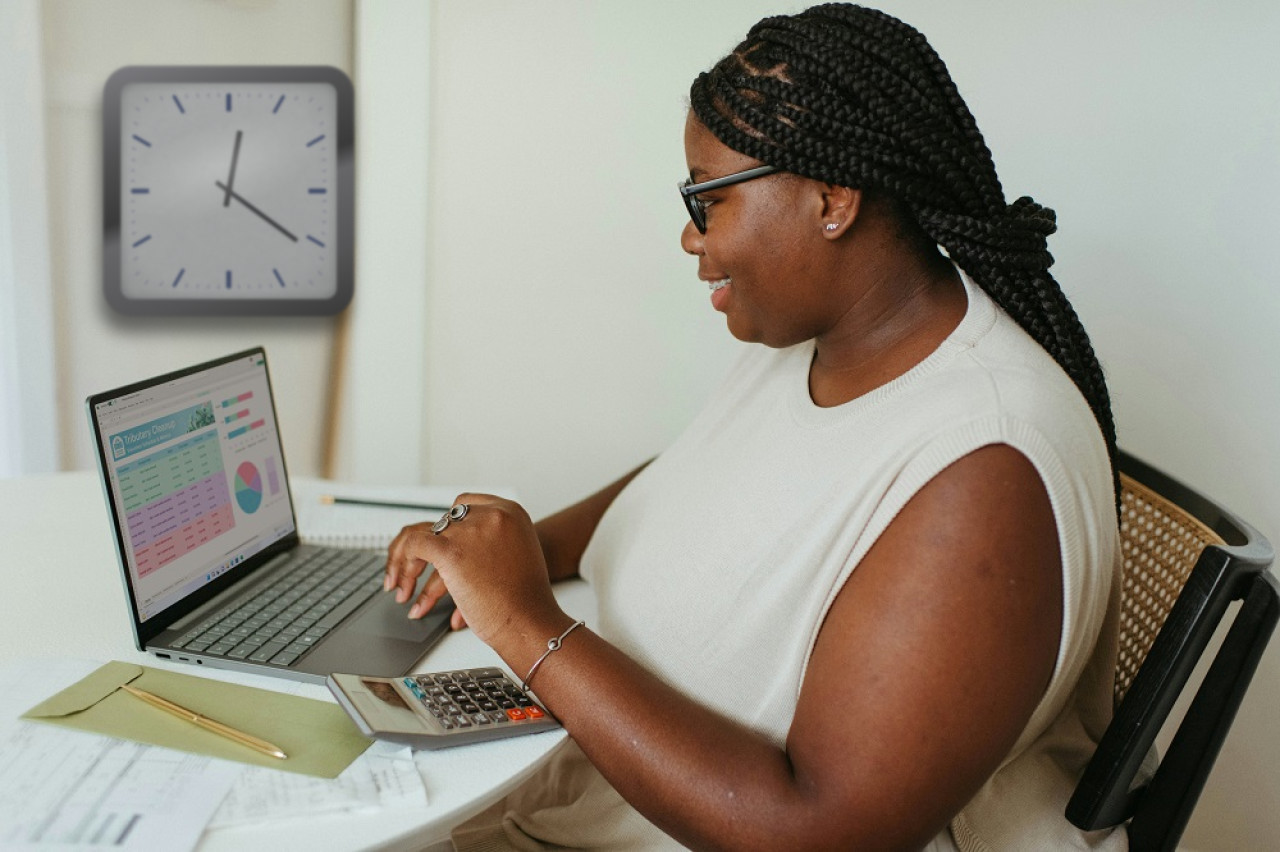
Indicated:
12 h 21 min
